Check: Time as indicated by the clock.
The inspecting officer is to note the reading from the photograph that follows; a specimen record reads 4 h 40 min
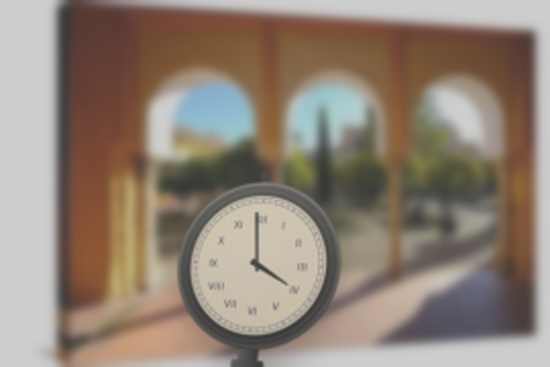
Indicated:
3 h 59 min
